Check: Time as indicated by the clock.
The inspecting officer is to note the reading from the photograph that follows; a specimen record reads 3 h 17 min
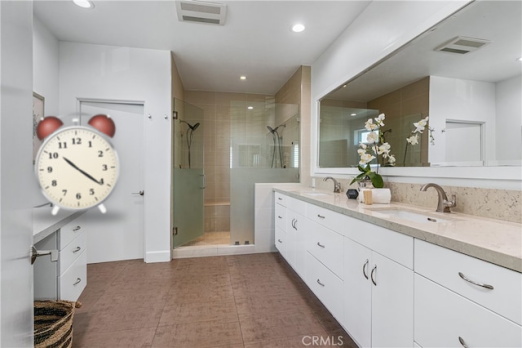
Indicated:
10 h 21 min
